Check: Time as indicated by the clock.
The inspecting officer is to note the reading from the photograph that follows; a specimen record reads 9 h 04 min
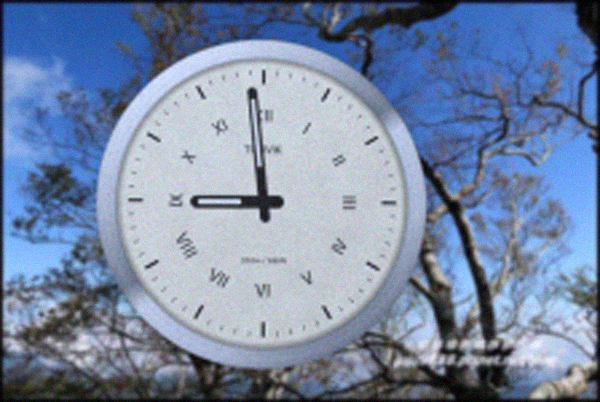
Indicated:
8 h 59 min
